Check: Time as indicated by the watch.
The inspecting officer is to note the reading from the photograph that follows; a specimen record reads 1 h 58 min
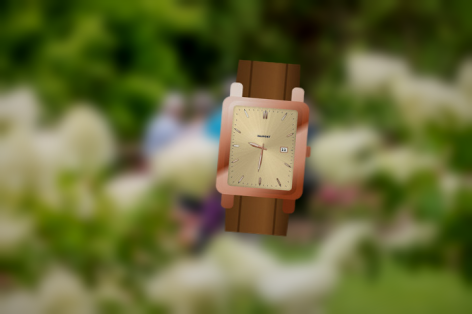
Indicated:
9 h 31 min
